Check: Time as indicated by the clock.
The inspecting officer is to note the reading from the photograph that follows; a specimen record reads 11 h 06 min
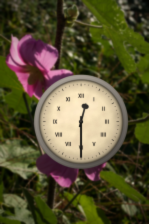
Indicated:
12 h 30 min
